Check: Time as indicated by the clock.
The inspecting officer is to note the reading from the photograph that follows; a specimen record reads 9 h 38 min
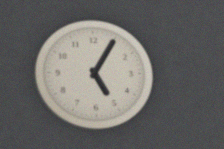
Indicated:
5 h 05 min
